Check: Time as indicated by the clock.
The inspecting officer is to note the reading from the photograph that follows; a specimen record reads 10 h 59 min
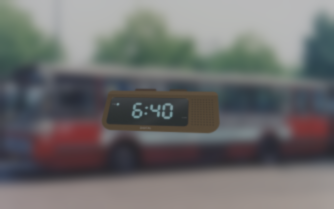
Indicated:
6 h 40 min
